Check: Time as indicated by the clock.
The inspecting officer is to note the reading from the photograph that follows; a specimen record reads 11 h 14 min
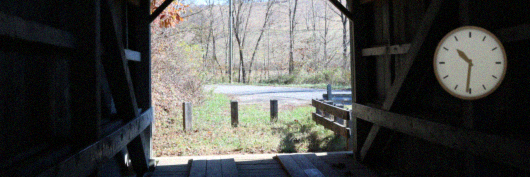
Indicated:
10 h 31 min
